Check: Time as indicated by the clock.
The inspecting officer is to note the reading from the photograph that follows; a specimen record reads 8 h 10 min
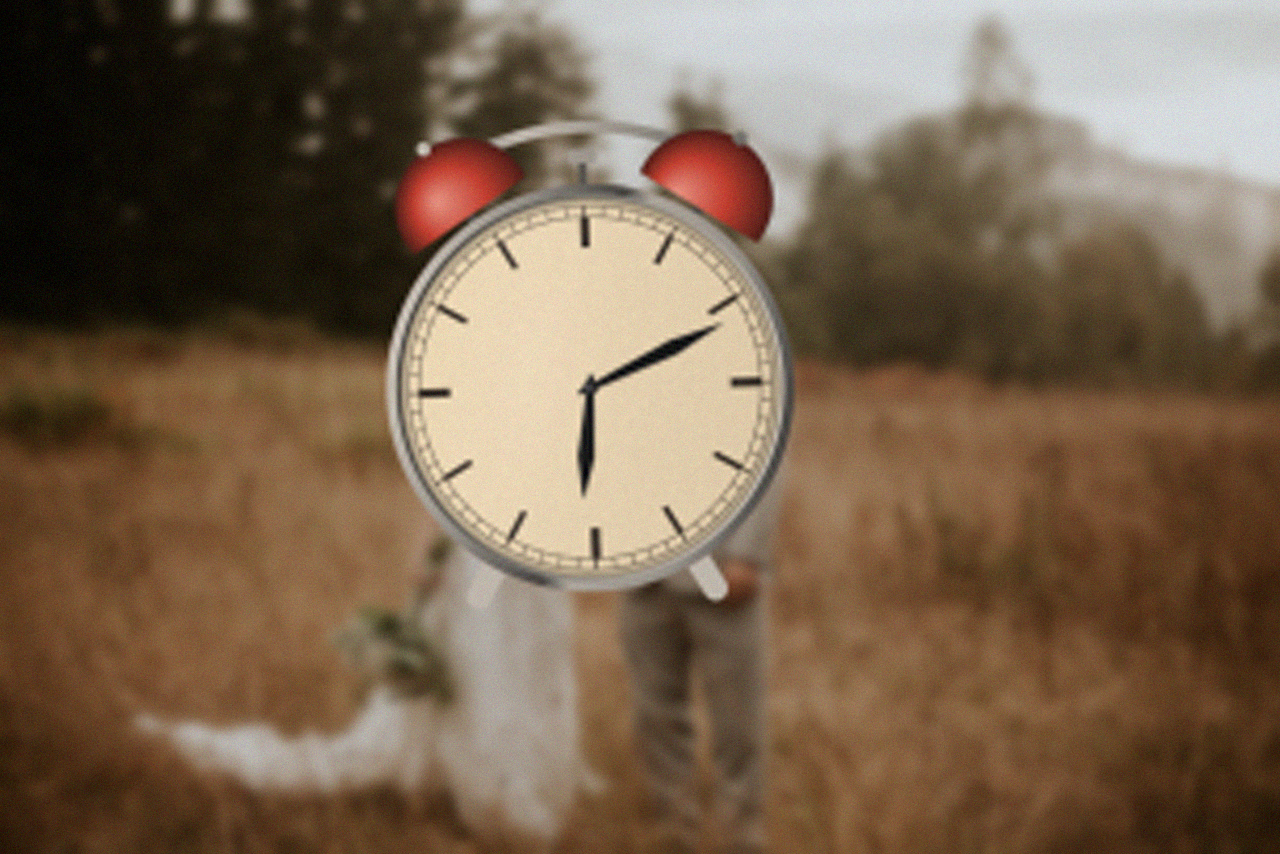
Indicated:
6 h 11 min
